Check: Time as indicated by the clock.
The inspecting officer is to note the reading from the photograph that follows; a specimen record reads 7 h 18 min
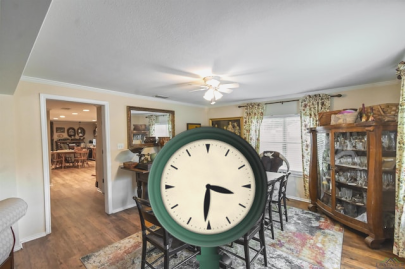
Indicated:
3 h 31 min
